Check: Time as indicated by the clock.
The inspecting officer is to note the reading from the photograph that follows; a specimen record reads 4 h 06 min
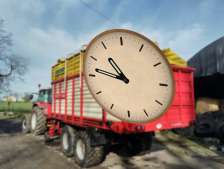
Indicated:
10 h 47 min
